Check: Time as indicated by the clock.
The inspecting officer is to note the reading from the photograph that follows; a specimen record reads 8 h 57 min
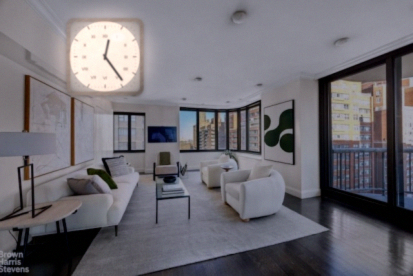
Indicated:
12 h 24 min
